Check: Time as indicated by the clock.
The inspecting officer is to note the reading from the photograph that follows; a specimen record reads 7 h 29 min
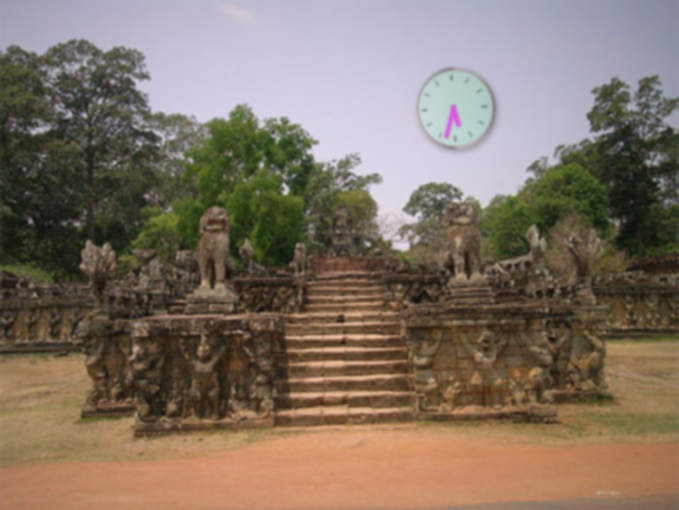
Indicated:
5 h 33 min
